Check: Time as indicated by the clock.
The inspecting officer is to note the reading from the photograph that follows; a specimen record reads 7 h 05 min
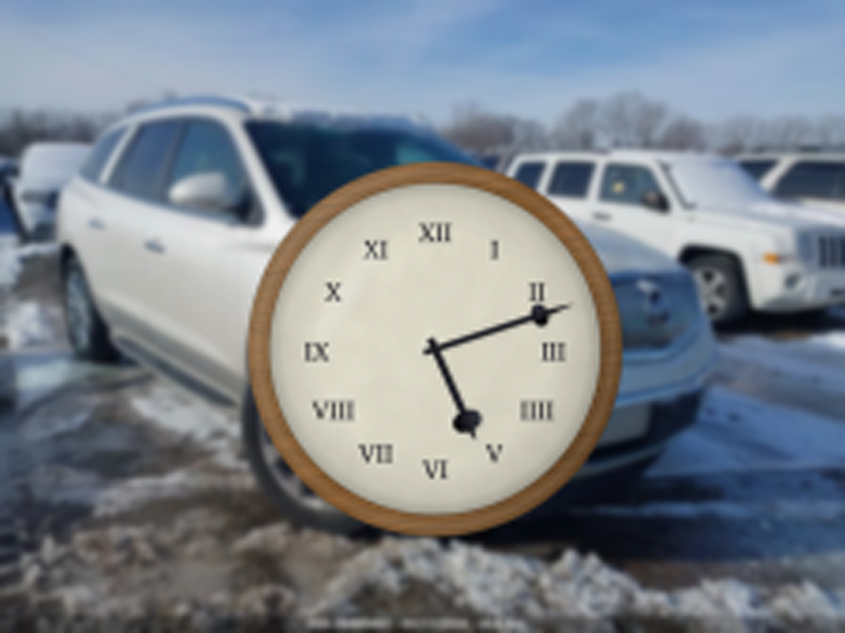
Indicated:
5 h 12 min
